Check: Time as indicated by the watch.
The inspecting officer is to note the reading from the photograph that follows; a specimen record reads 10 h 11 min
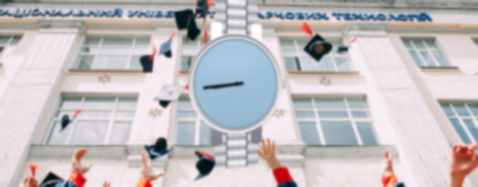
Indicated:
8 h 44 min
